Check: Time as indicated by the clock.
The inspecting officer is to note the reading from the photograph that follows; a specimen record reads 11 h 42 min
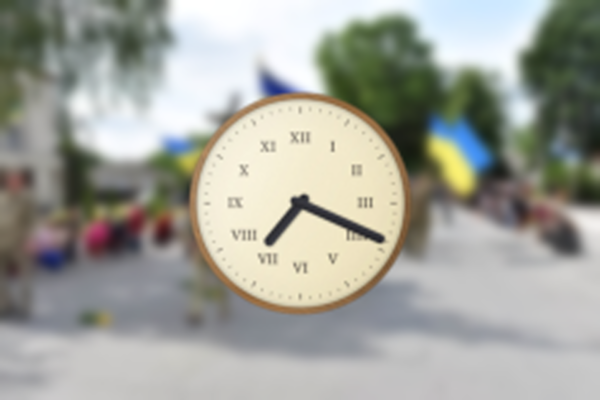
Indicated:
7 h 19 min
